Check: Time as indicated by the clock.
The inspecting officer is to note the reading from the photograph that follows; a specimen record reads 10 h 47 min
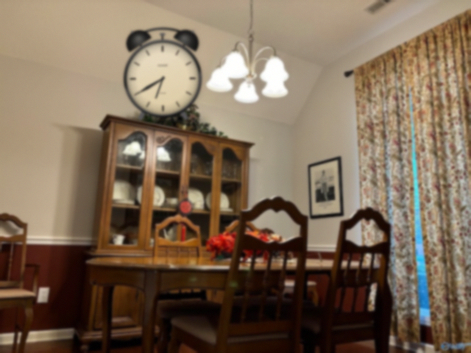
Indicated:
6 h 40 min
